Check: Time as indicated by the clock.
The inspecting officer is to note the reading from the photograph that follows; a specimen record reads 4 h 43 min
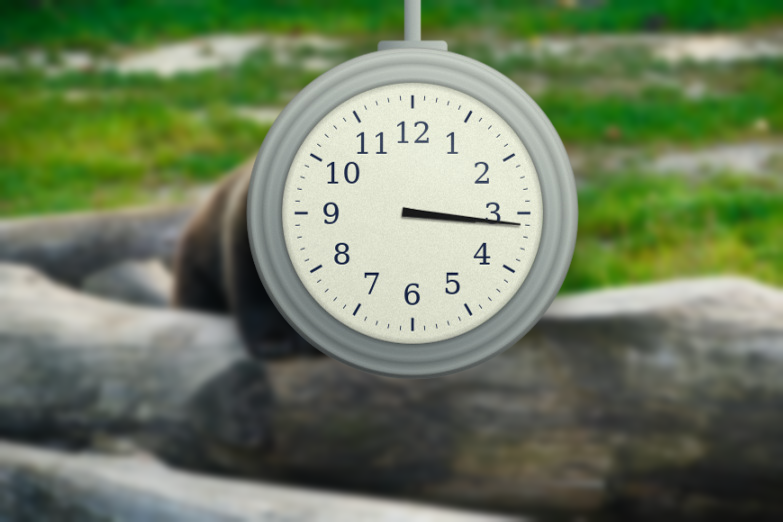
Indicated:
3 h 16 min
